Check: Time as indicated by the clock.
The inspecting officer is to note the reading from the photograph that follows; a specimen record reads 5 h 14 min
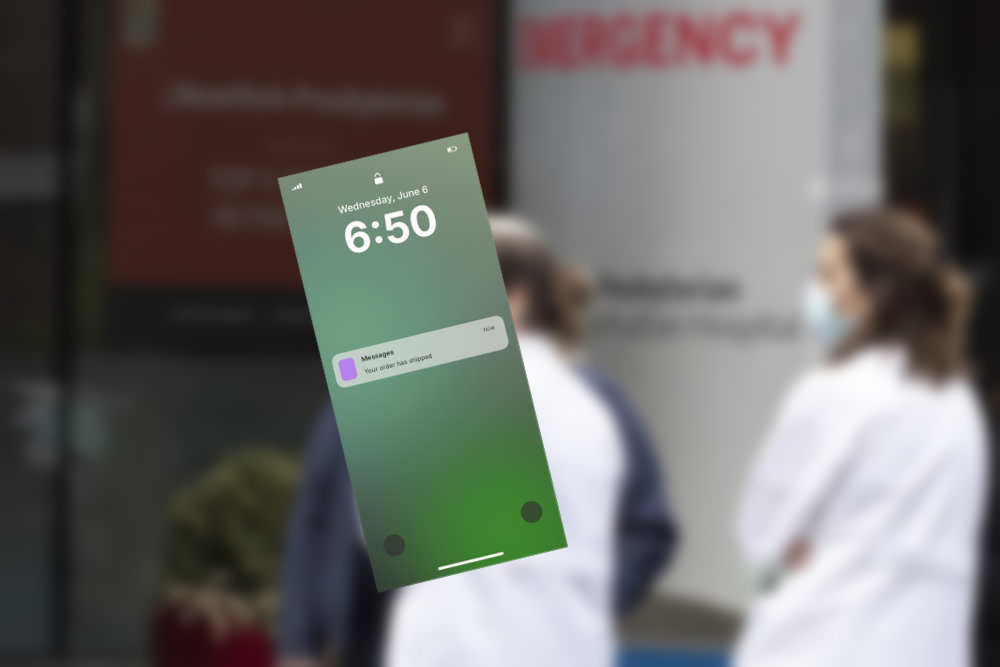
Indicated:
6 h 50 min
